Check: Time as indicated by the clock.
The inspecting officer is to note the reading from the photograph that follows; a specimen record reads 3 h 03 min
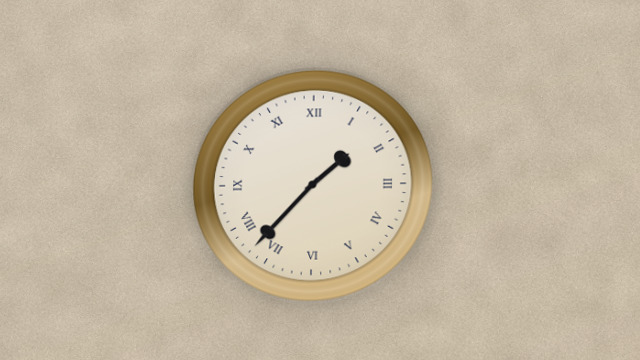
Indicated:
1 h 37 min
